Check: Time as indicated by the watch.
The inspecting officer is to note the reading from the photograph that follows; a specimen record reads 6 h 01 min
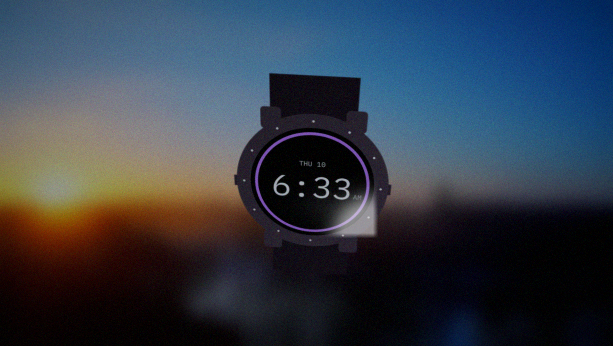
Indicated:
6 h 33 min
